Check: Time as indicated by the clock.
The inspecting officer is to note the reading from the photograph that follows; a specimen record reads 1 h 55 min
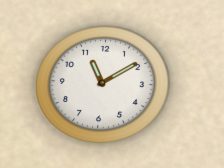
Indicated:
11 h 09 min
